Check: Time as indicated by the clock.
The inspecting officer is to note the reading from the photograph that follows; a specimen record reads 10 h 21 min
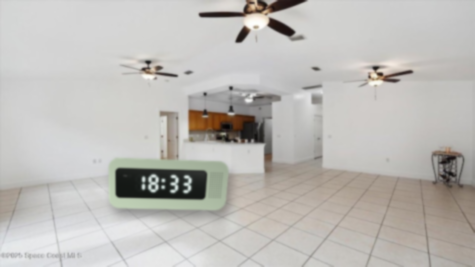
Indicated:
18 h 33 min
